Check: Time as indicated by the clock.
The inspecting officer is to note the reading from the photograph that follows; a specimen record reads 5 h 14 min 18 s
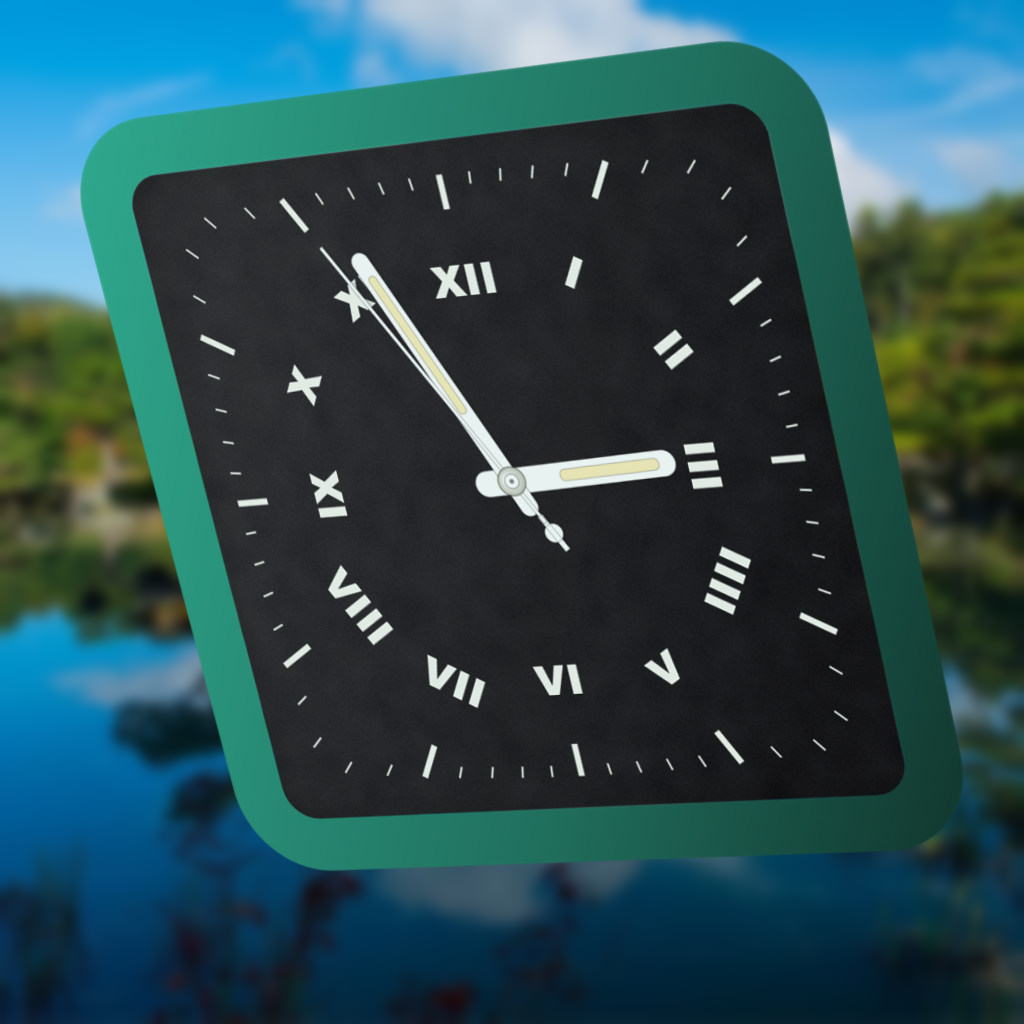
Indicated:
2 h 55 min 55 s
